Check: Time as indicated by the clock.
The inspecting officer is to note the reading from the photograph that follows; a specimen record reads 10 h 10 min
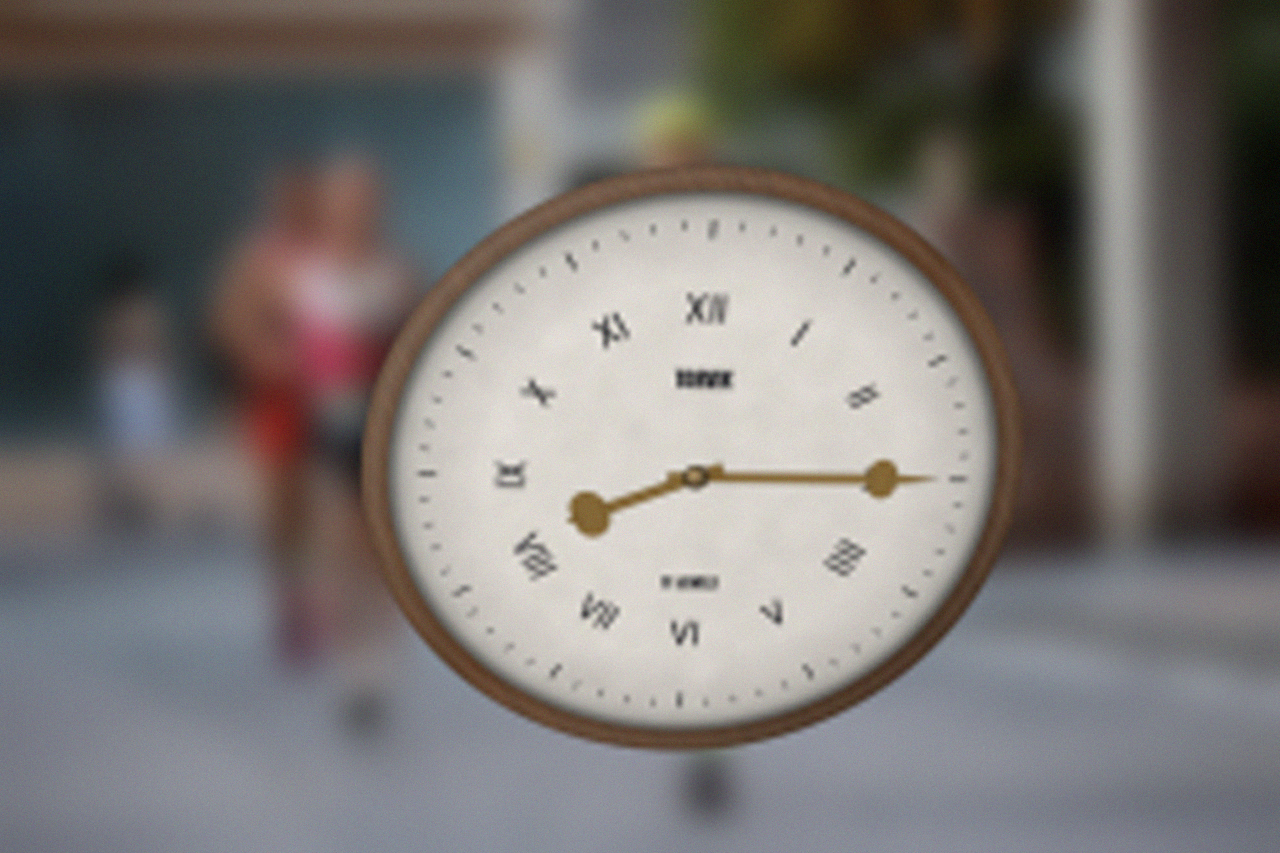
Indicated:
8 h 15 min
